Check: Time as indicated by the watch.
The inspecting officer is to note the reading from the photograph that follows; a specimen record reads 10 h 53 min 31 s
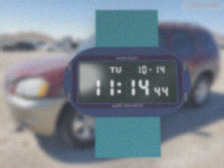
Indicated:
11 h 14 min 44 s
